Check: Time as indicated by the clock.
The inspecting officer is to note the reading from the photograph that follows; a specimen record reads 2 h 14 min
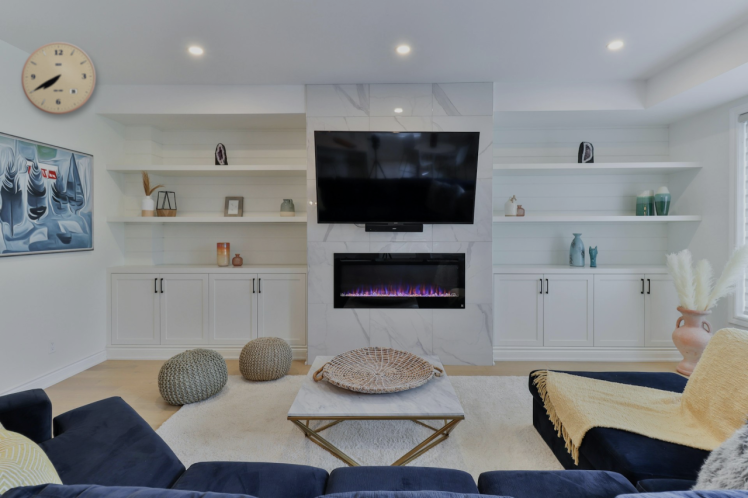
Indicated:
7 h 40 min
